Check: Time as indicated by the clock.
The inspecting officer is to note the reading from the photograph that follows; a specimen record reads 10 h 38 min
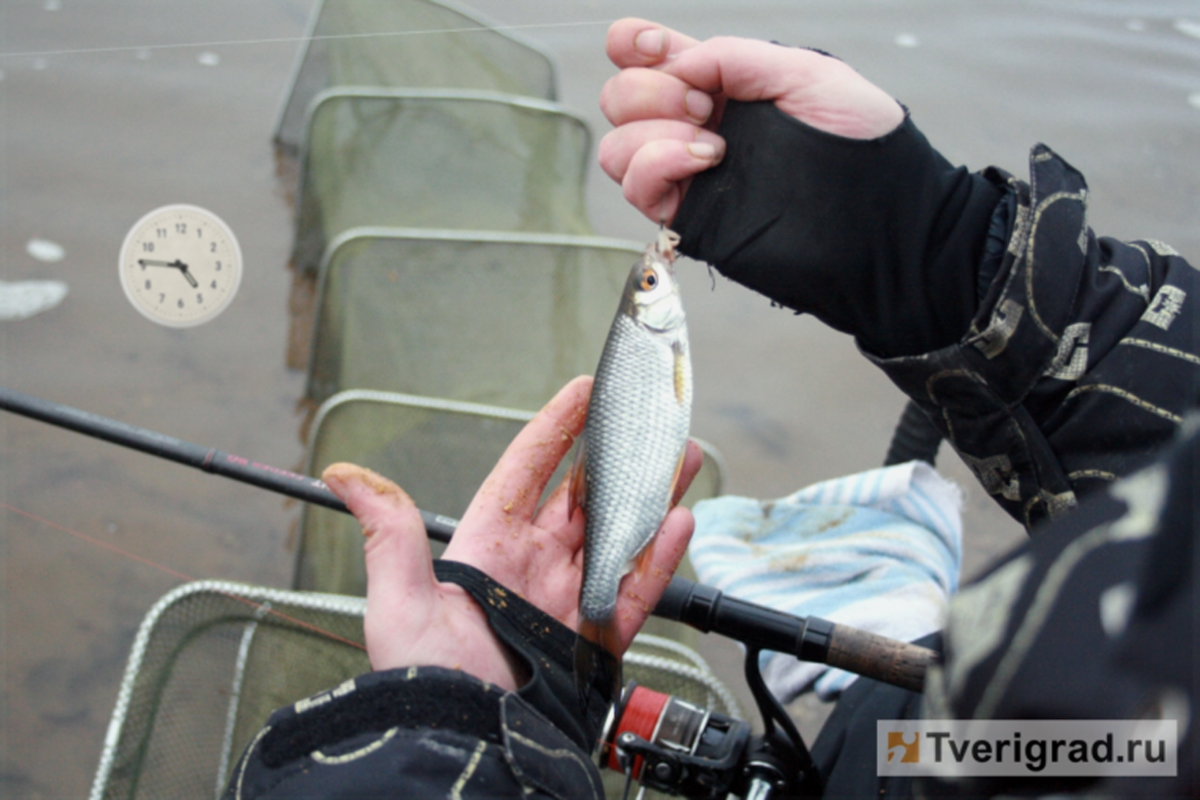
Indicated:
4 h 46 min
